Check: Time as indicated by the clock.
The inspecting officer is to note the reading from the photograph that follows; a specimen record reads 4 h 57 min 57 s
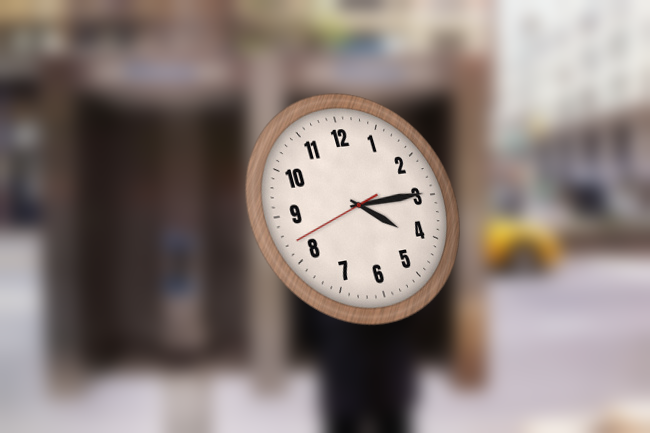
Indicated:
4 h 14 min 42 s
